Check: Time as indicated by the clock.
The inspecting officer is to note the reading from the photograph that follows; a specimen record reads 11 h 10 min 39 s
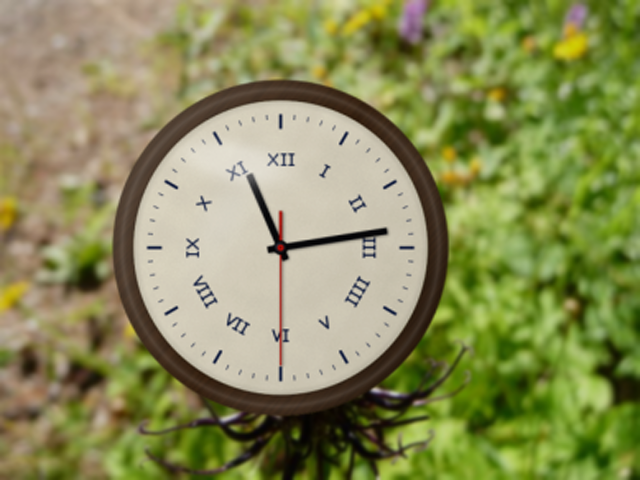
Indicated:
11 h 13 min 30 s
